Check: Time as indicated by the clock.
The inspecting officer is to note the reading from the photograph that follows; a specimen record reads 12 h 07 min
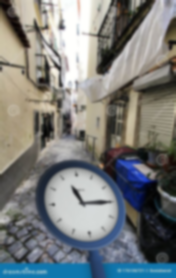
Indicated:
11 h 15 min
